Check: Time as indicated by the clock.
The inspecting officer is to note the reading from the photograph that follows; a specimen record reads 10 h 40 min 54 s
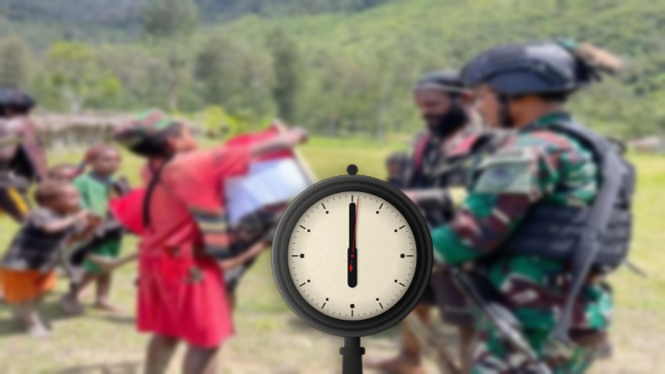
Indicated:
6 h 00 min 01 s
